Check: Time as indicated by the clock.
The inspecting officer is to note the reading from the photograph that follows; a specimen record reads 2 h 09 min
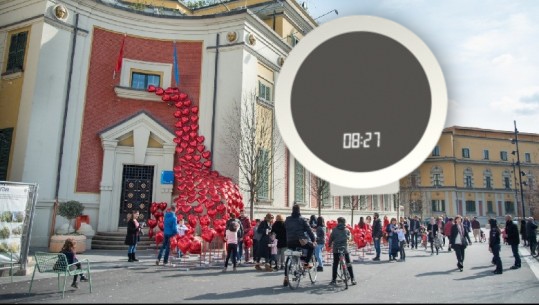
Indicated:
8 h 27 min
